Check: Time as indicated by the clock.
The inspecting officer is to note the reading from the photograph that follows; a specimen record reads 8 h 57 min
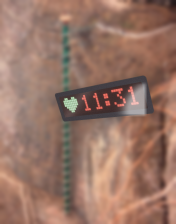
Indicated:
11 h 31 min
